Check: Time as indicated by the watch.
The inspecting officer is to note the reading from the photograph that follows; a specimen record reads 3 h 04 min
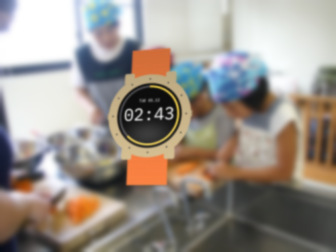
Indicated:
2 h 43 min
